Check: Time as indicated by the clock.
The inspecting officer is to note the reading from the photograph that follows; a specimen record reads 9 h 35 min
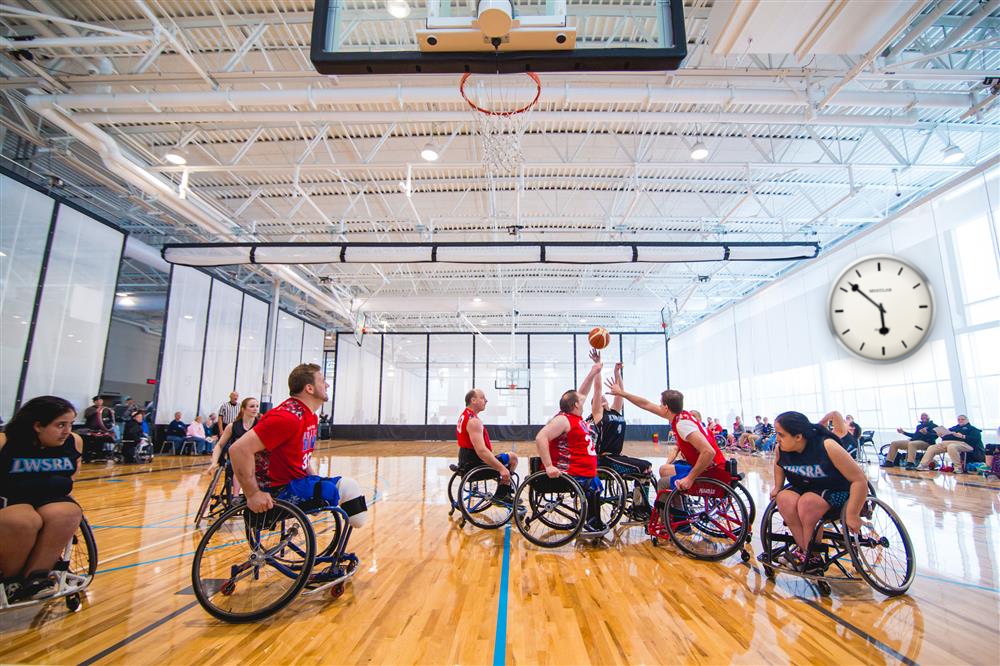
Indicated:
5 h 52 min
